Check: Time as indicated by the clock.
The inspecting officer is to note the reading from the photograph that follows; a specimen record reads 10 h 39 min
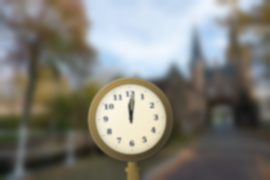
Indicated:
12 h 01 min
